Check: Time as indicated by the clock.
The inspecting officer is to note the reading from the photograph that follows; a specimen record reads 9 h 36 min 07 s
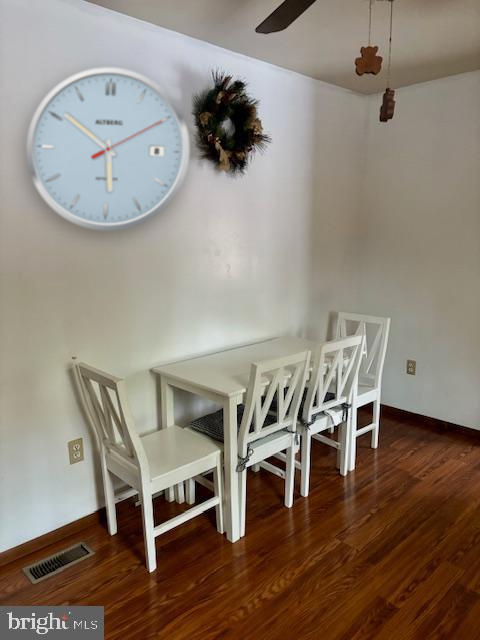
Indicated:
5 h 51 min 10 s
